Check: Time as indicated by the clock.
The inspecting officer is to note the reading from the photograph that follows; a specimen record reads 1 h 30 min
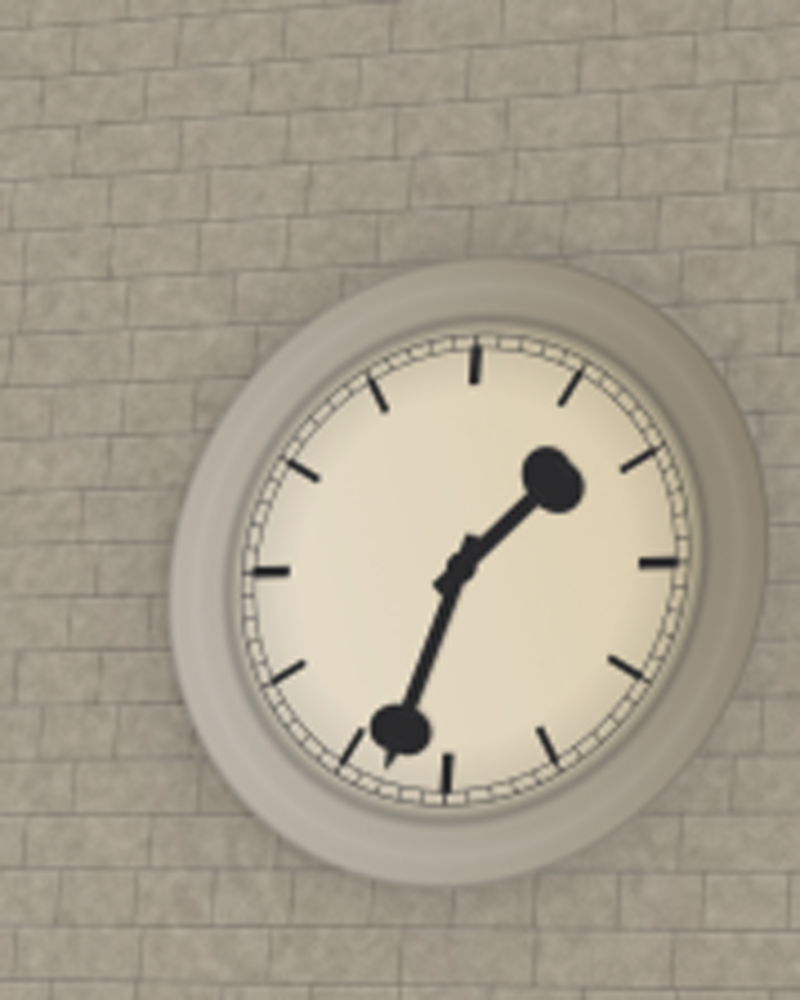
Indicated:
1 h 33 min
